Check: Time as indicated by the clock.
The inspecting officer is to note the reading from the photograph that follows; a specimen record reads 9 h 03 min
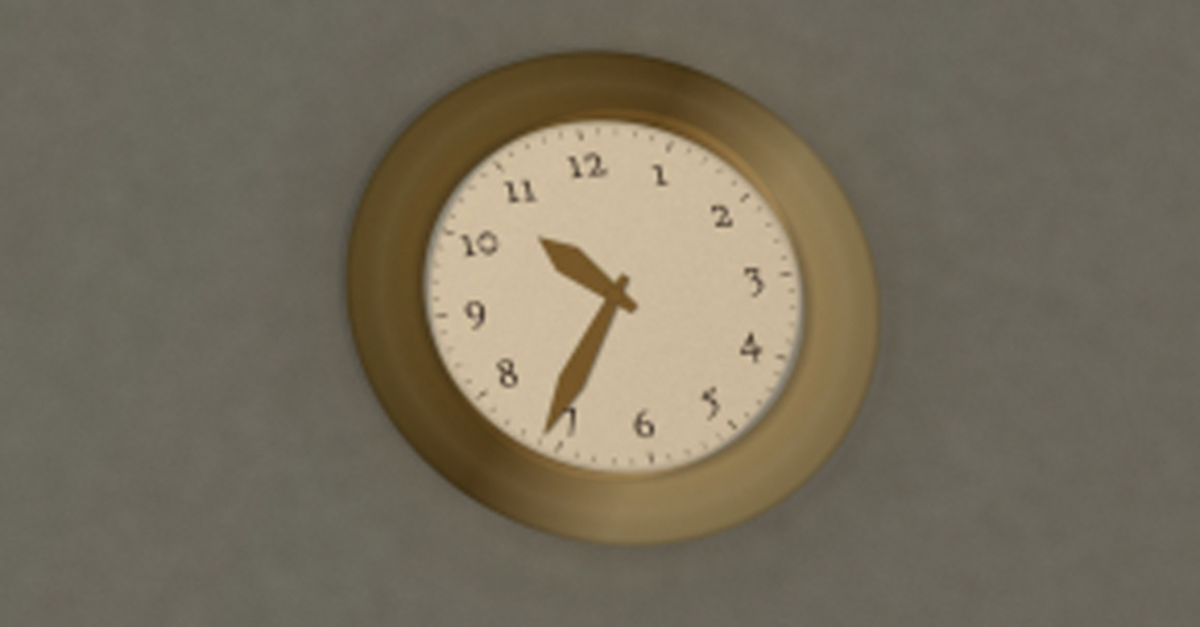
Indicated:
10 h 36 min
